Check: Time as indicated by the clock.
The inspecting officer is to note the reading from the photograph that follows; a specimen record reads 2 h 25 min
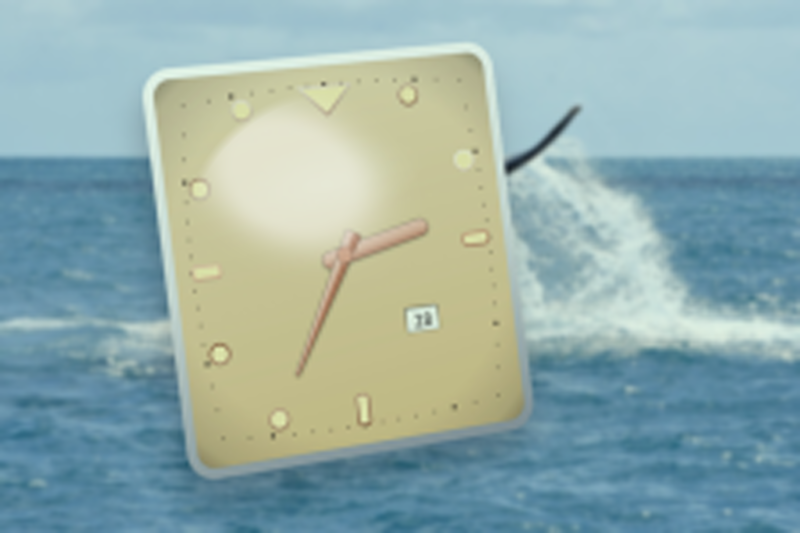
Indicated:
2 h 35 min
